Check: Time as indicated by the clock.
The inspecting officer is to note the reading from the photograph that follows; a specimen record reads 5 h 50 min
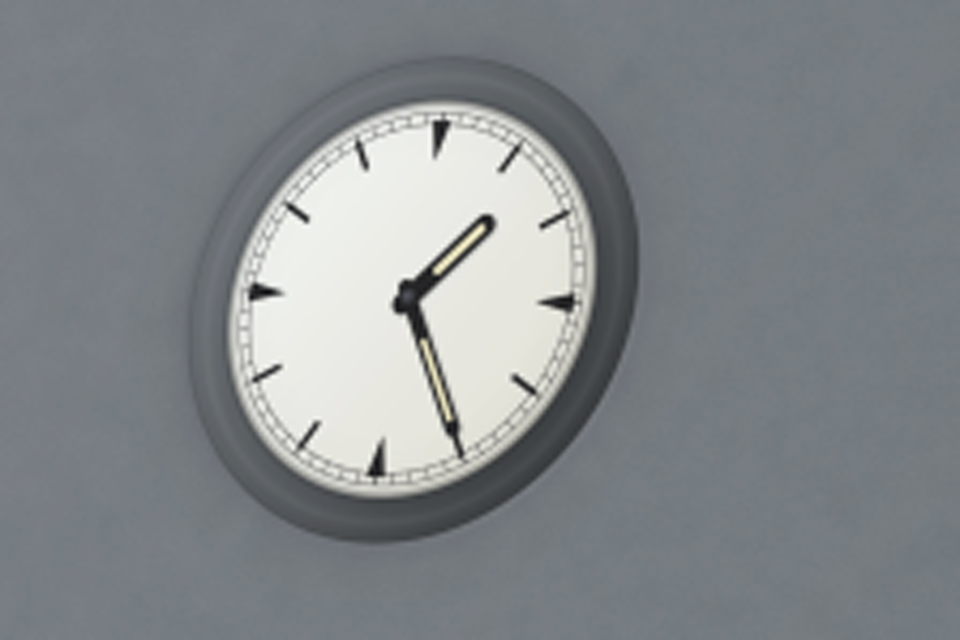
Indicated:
1 h 25 min
